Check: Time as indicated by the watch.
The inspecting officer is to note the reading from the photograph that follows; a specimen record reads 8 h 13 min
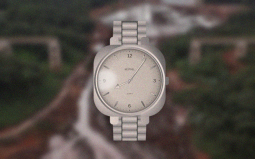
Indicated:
8 h 06 min
